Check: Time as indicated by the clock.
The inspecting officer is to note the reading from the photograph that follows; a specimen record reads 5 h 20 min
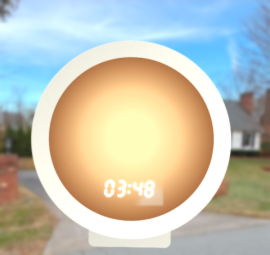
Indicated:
3 h 48 min
